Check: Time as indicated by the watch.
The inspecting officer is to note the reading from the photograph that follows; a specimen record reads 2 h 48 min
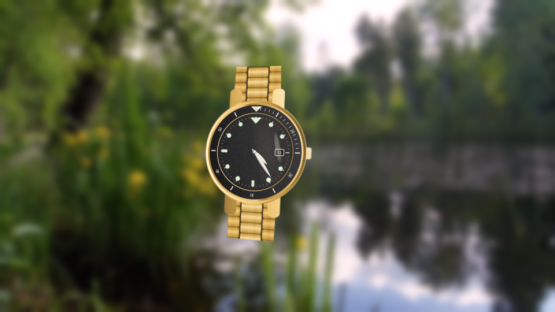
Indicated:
4 h 24 min
